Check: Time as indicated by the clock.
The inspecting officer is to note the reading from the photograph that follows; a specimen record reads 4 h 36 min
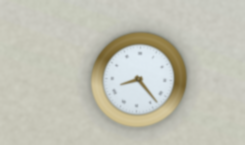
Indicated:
8 h 23 min
